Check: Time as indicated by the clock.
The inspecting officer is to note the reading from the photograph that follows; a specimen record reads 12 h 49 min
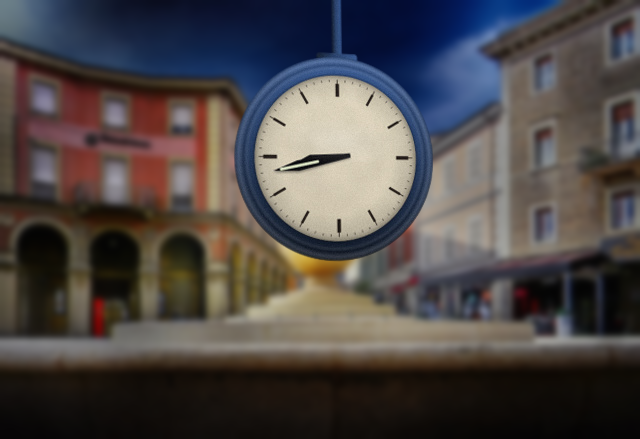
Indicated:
8 h 43 min
